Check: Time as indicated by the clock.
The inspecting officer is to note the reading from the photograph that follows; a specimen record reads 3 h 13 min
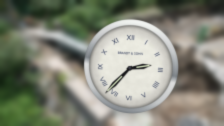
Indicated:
2 h 37 min
